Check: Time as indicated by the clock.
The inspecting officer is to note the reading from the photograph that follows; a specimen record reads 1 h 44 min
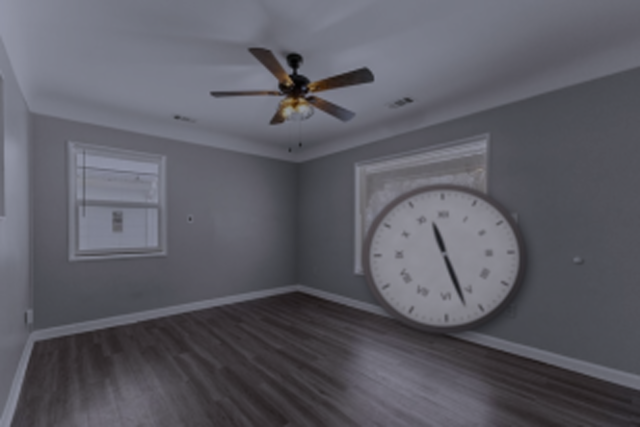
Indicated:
11 h 27 min
